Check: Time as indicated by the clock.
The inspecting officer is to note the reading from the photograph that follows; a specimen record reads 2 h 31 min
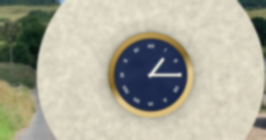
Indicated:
1 h 15 min
